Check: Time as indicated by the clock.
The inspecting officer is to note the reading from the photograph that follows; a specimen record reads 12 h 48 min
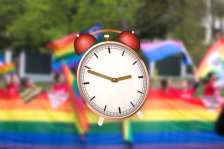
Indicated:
2 h 49 min
